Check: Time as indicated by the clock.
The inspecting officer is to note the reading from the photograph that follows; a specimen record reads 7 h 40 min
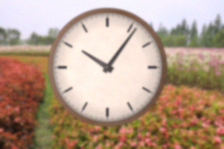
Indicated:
10 h 06 min
